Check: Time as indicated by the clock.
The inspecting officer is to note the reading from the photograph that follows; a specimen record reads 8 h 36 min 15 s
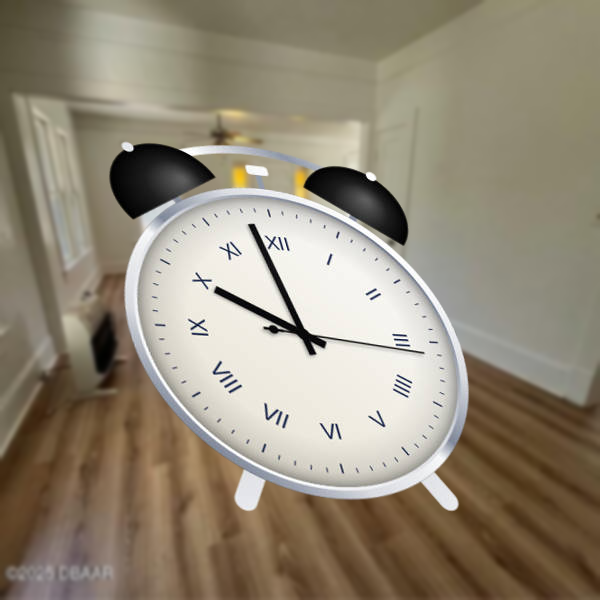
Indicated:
9 h 58 min 16 s
